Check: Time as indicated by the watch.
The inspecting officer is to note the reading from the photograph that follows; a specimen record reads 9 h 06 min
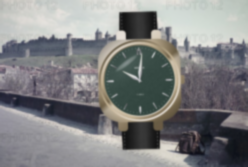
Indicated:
10 h 01 min
